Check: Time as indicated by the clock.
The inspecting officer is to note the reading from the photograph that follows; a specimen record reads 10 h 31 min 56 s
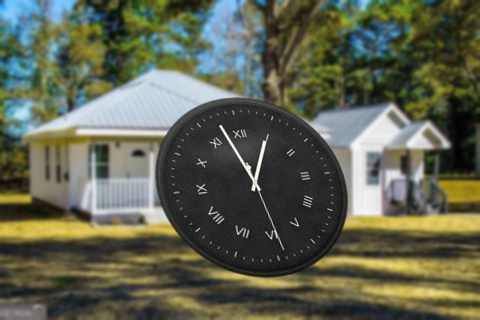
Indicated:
12 h 57 min 29 s
